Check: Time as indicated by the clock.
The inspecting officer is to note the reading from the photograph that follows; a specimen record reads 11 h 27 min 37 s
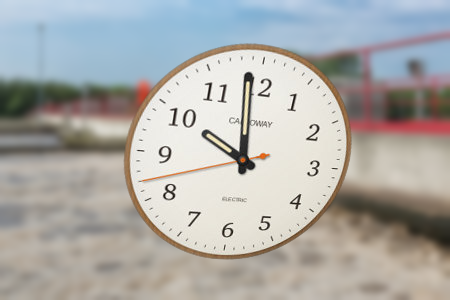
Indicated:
9 h 58 min 42 s
